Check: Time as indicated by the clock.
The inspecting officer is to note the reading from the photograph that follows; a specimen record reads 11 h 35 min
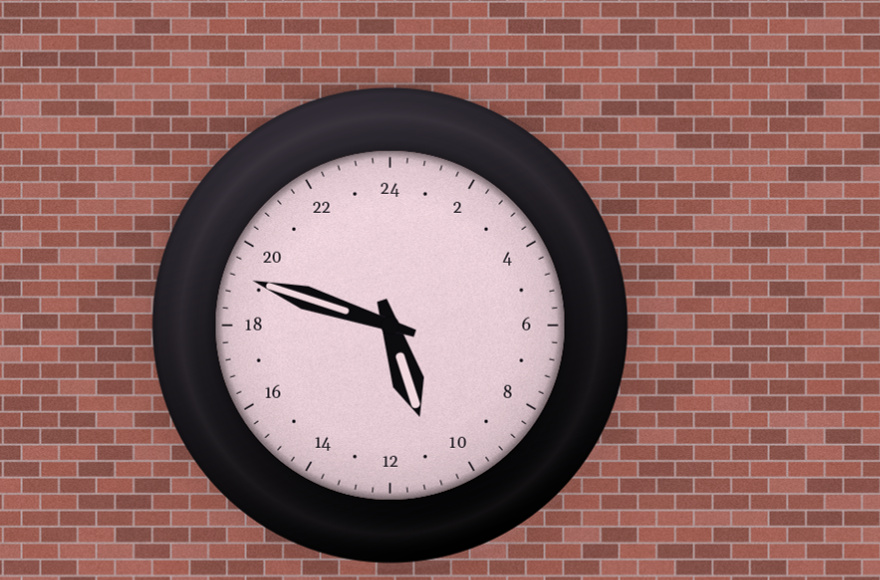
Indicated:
10 h 48 min
